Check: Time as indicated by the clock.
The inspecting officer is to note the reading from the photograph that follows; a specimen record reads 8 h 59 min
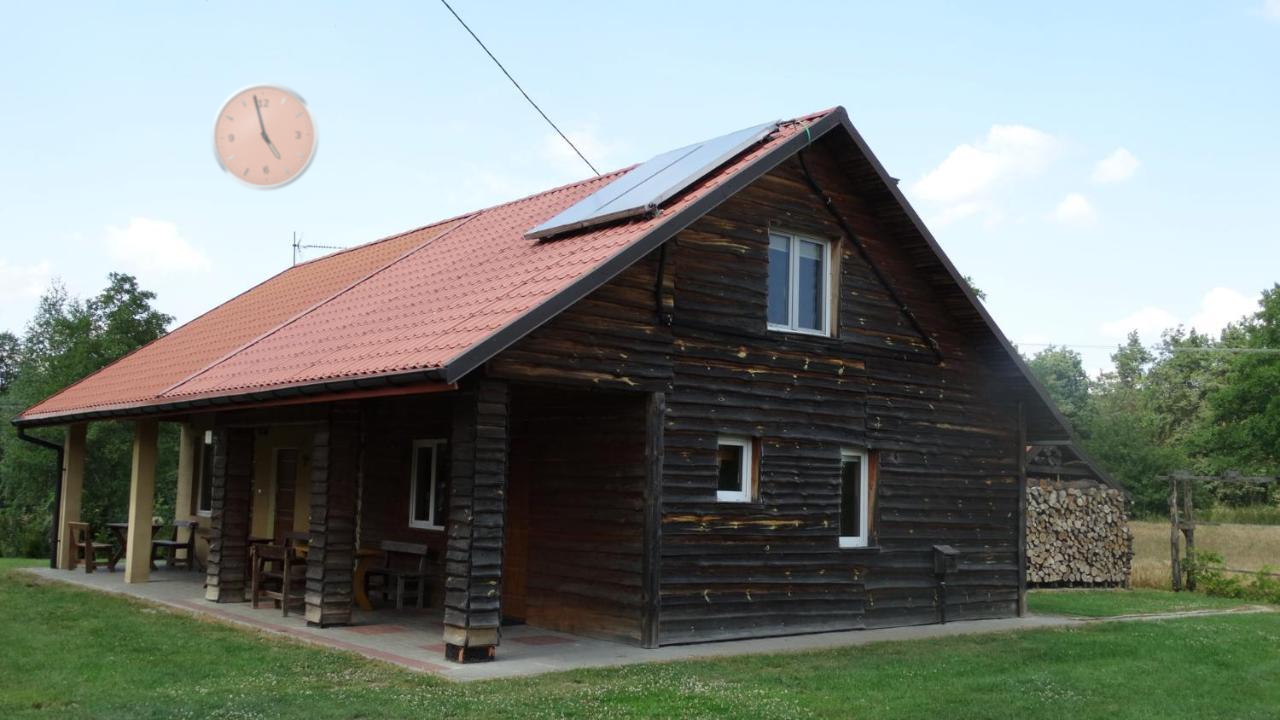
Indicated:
4 h 58 min
